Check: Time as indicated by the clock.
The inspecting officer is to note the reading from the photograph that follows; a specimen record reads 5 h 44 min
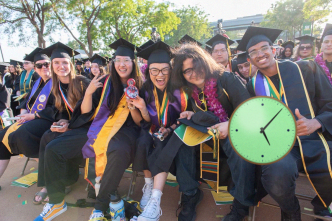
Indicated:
5 h 07 min
